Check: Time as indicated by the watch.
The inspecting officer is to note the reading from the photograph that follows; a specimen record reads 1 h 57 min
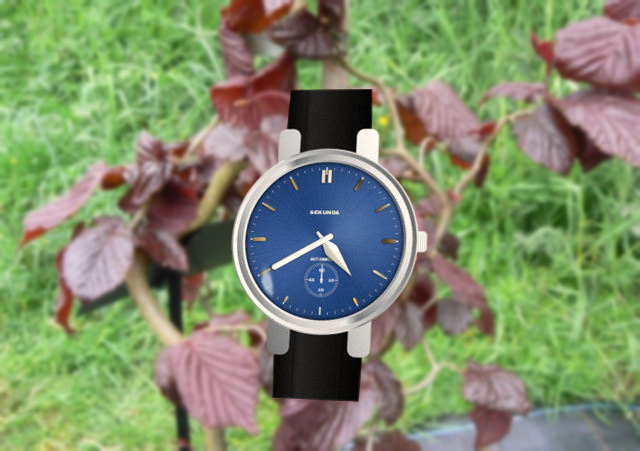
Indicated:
4 h 40 min
